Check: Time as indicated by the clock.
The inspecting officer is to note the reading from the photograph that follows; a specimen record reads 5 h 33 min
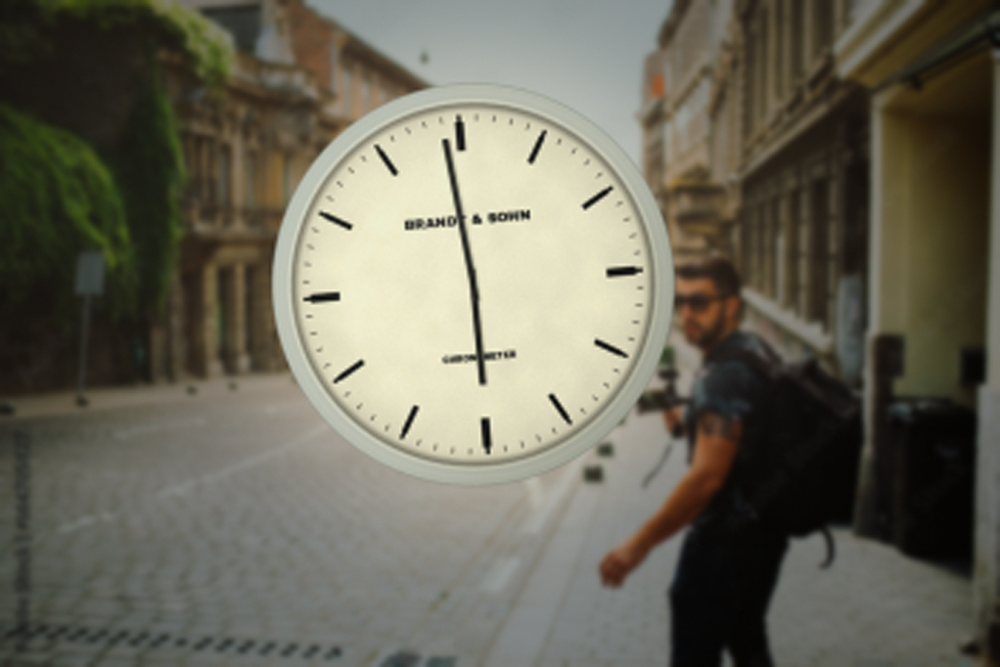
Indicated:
5 h 59 min
